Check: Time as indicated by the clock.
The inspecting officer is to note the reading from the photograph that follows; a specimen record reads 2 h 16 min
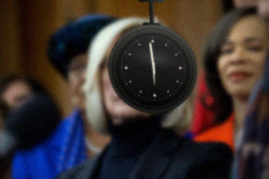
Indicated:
5 h 59 min
